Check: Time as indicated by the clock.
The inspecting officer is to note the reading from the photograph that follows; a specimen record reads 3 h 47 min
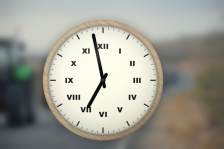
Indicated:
6 h 58 min
